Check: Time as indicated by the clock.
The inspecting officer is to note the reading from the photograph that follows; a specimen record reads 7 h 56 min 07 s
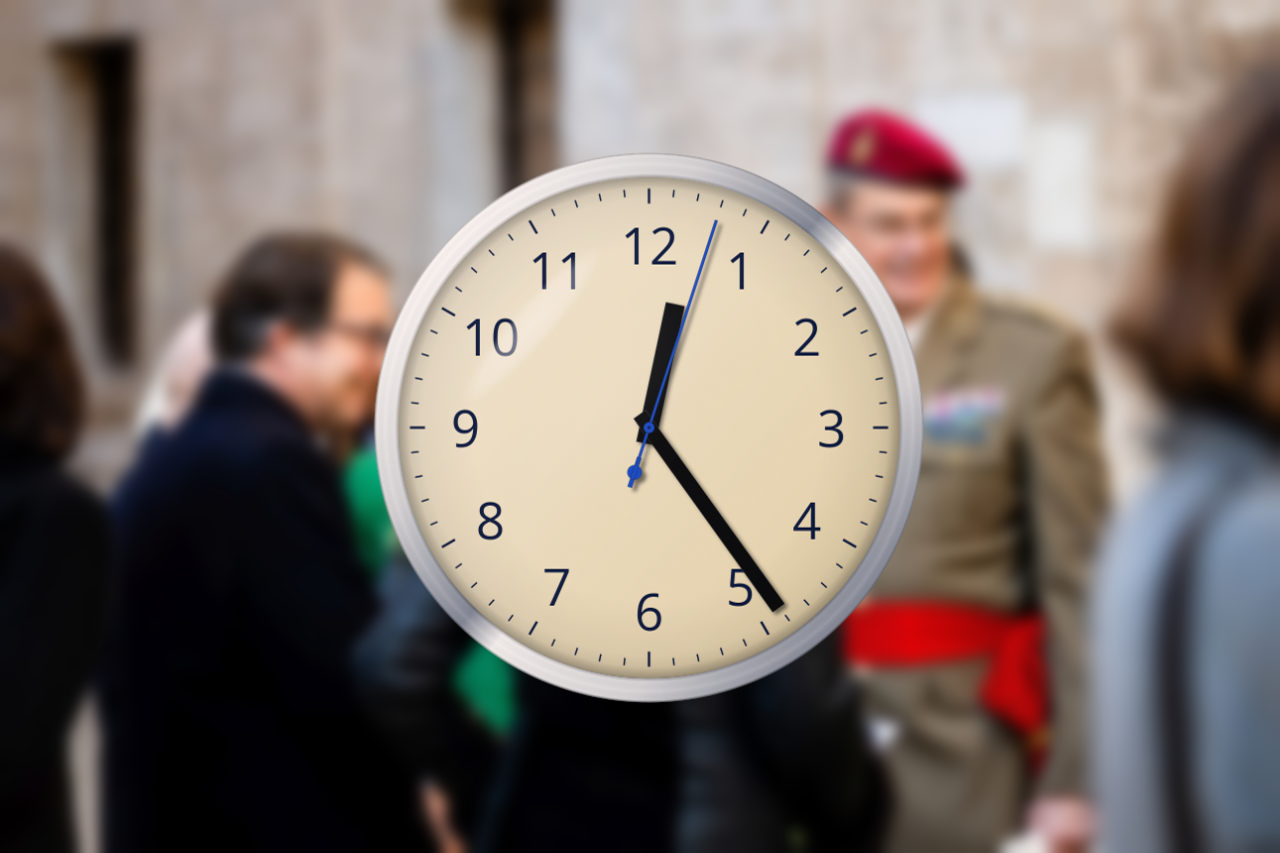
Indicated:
12 h 24 min 03 s
